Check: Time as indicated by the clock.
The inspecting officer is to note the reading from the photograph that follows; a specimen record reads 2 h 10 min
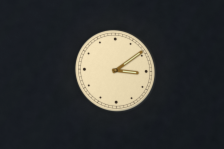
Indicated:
3 h 09 min
